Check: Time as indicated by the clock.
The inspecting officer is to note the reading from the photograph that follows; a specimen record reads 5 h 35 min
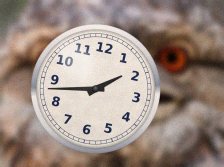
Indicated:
1 h 43 min
